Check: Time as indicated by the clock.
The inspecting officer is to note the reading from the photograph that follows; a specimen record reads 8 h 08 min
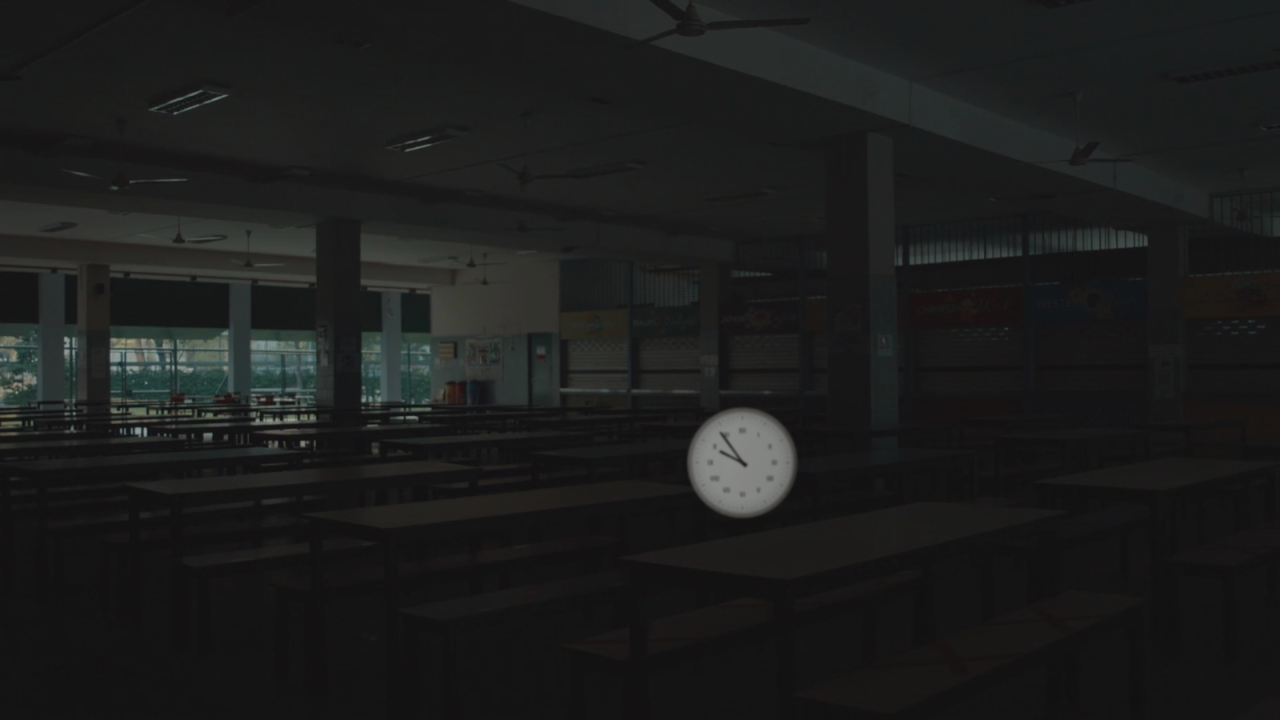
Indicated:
9 h 54 min
